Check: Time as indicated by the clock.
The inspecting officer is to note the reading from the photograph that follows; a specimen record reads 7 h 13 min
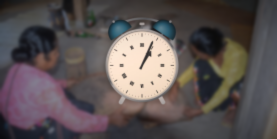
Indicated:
1 h 04 min
